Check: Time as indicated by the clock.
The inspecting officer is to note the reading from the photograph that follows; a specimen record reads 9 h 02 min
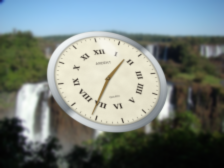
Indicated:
1 h 36 min
